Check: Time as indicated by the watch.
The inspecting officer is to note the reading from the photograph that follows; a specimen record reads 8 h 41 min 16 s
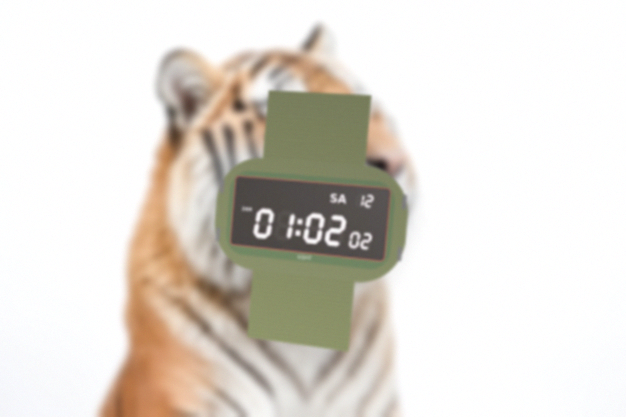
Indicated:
1 h 02 min 02 s
